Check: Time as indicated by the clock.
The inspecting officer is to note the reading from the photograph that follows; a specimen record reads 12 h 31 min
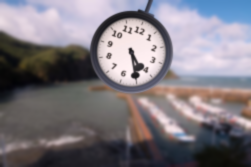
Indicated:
4 h 25 min
